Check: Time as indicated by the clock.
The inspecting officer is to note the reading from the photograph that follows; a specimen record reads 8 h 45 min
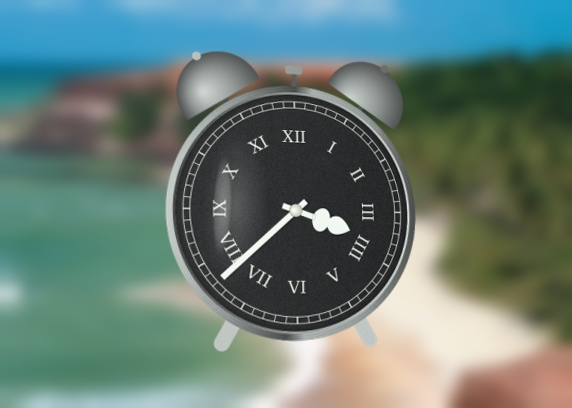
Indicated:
3 h 38 min
